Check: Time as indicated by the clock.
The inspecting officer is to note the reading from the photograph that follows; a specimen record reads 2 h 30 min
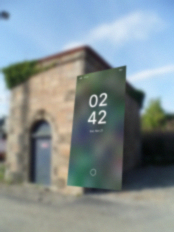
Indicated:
2 h 42 min
